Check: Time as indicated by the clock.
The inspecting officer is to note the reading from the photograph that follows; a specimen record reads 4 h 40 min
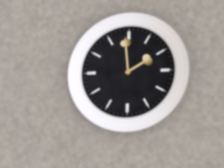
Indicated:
1 h 59 min
